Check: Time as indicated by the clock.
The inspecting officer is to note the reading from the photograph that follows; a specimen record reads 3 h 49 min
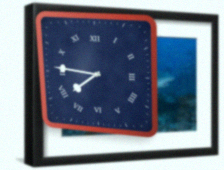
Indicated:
7 h 46 min
